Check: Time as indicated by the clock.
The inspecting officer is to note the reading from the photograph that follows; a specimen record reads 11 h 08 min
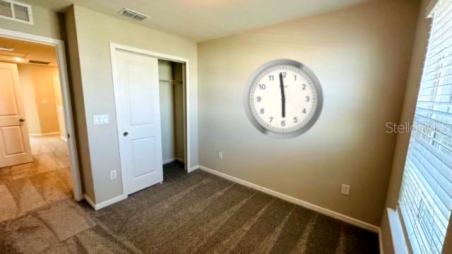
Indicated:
5 h 59 min
